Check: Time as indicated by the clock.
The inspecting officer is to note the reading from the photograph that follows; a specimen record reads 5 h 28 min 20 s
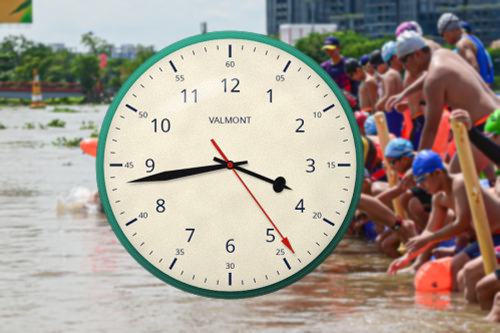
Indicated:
3 h 43 min 24 s
